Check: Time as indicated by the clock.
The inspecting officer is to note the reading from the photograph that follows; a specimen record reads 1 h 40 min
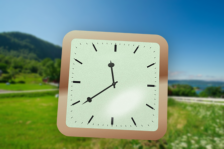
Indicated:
11 h 39 min
